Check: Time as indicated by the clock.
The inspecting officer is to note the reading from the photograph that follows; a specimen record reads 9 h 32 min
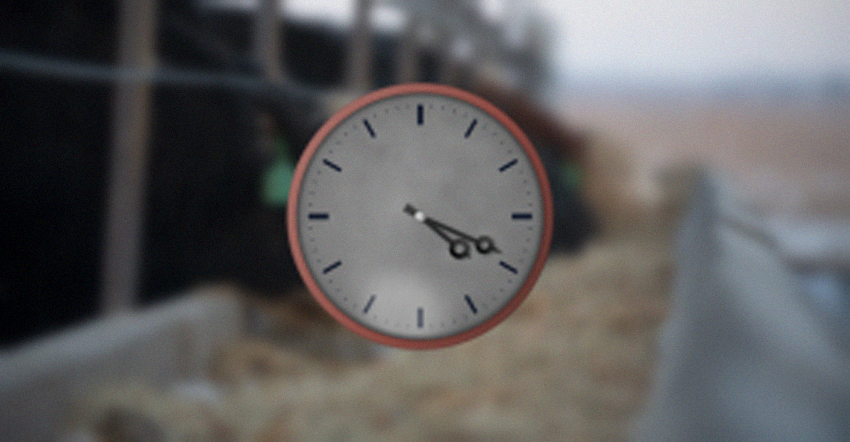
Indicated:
4 h 19 min
